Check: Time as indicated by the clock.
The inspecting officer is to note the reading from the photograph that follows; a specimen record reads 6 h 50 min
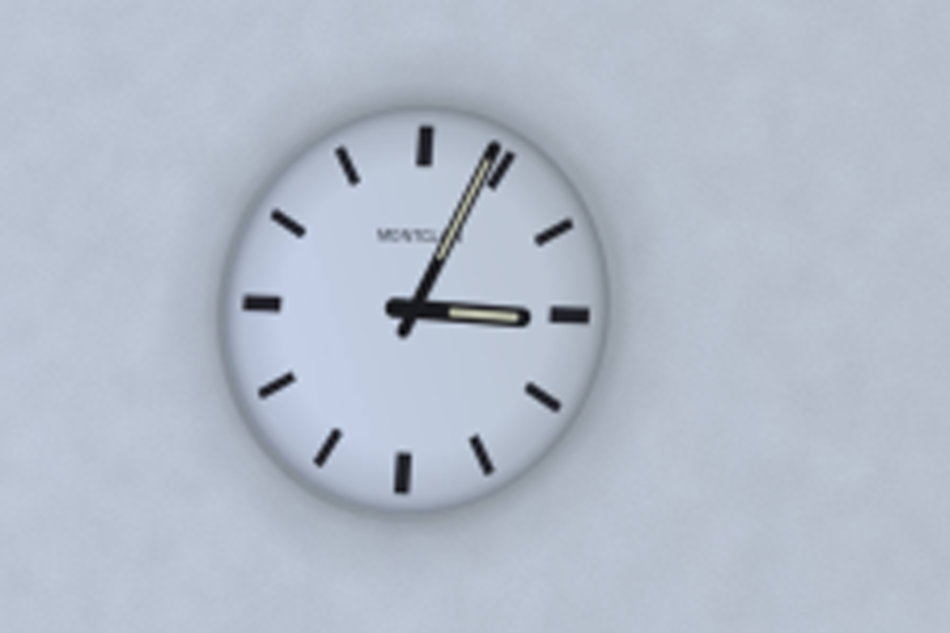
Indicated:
3 h 04 min
